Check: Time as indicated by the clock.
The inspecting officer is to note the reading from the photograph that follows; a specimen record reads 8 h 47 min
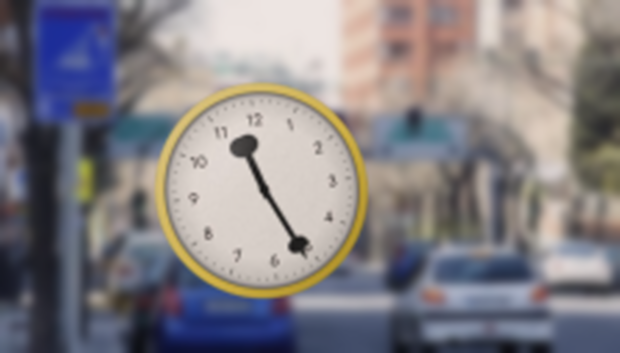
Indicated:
11 h 26 min
